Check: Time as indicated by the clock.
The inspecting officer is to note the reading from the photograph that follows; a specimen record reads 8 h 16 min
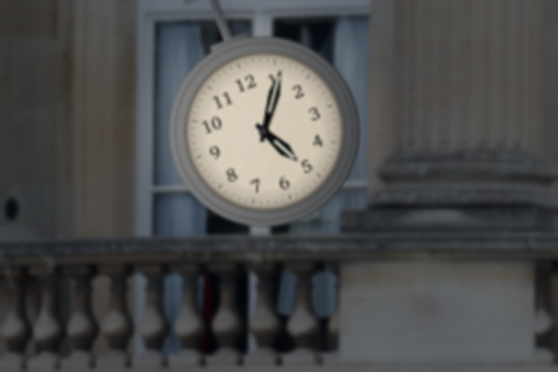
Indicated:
5 h 06 min
